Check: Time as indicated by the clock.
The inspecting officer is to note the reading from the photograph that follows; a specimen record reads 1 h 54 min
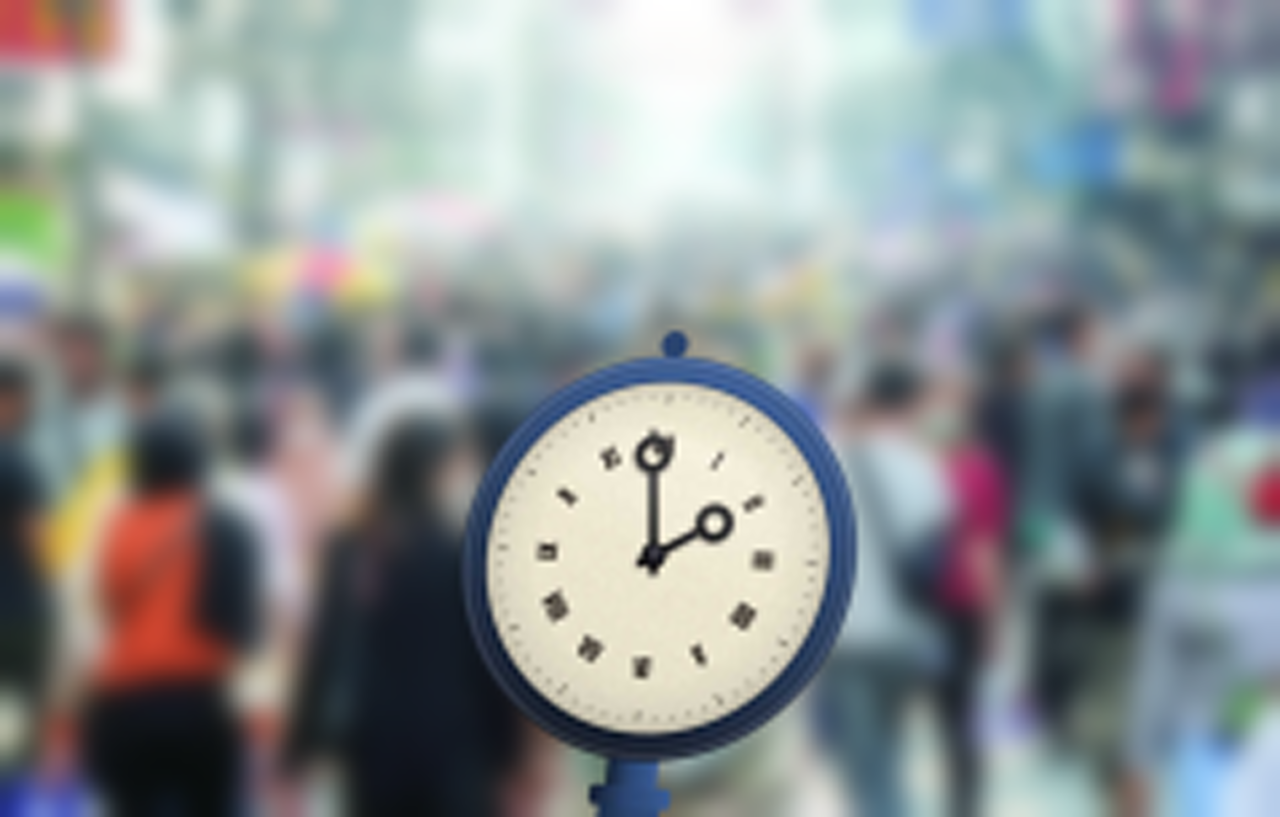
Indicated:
1 h 59 min
